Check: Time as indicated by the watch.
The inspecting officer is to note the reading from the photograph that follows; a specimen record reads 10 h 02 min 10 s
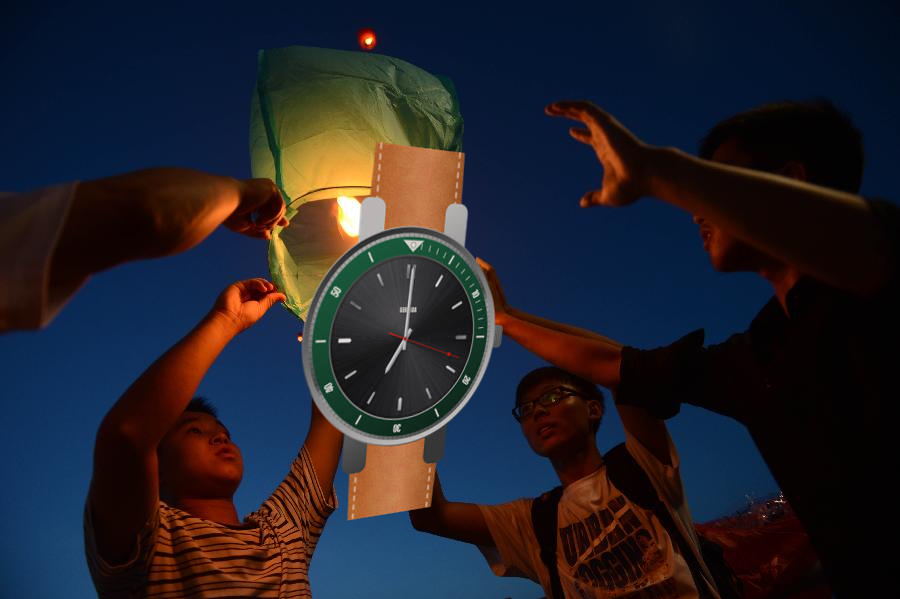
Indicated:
7 h 00 min 18 s
